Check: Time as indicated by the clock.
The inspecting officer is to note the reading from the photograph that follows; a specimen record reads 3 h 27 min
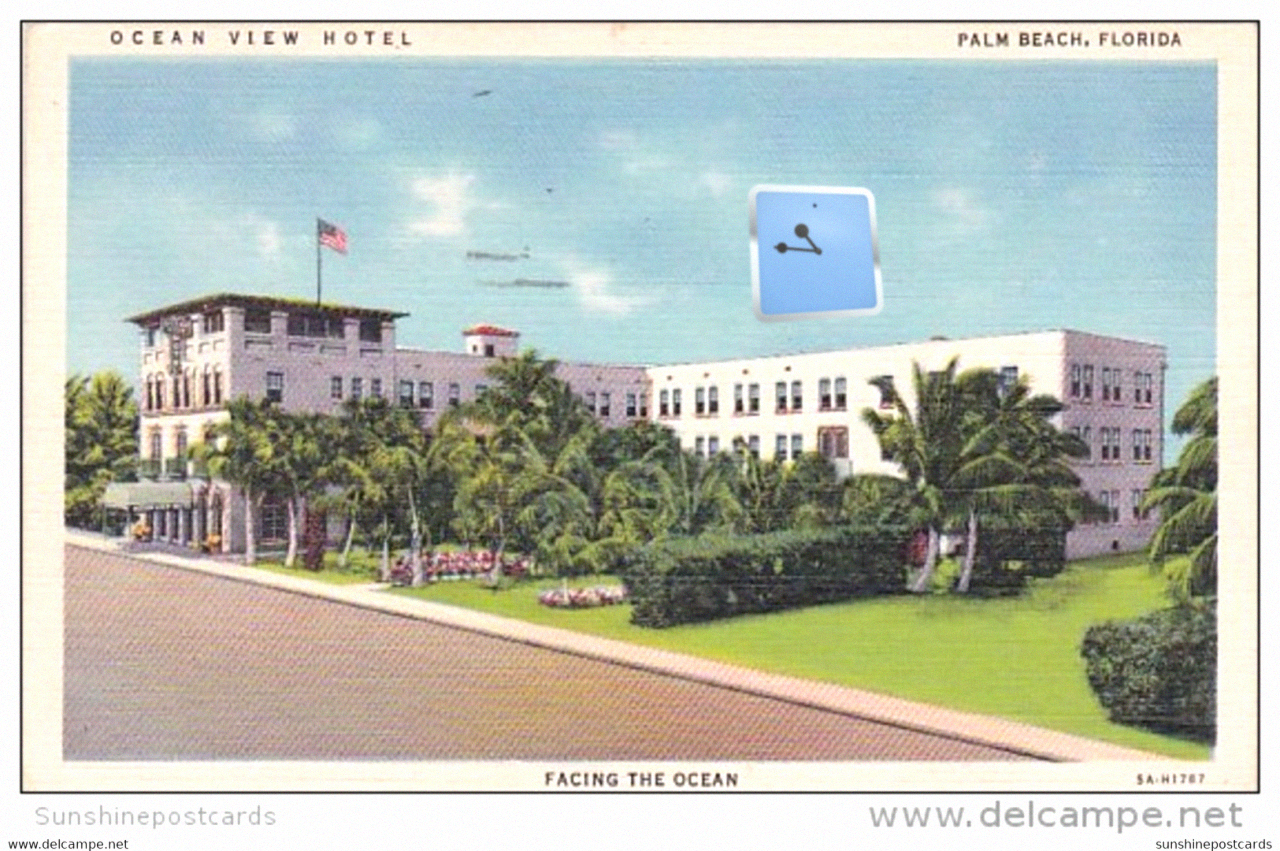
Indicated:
10 h 46 min
